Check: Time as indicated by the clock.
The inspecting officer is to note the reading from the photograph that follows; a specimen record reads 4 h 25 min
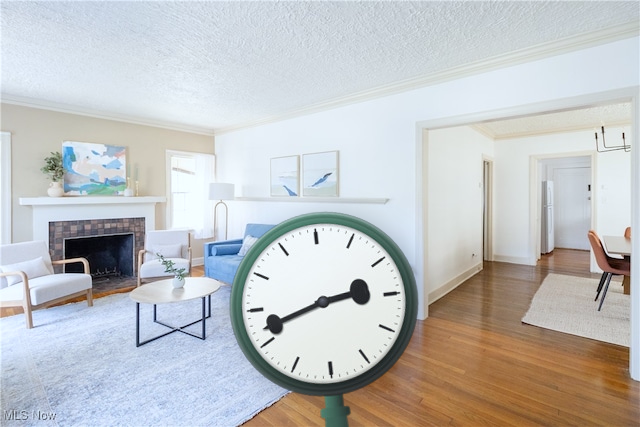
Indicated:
2 h 42 min
